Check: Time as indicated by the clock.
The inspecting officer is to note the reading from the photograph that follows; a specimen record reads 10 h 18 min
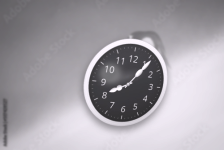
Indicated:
8 h 06 min
